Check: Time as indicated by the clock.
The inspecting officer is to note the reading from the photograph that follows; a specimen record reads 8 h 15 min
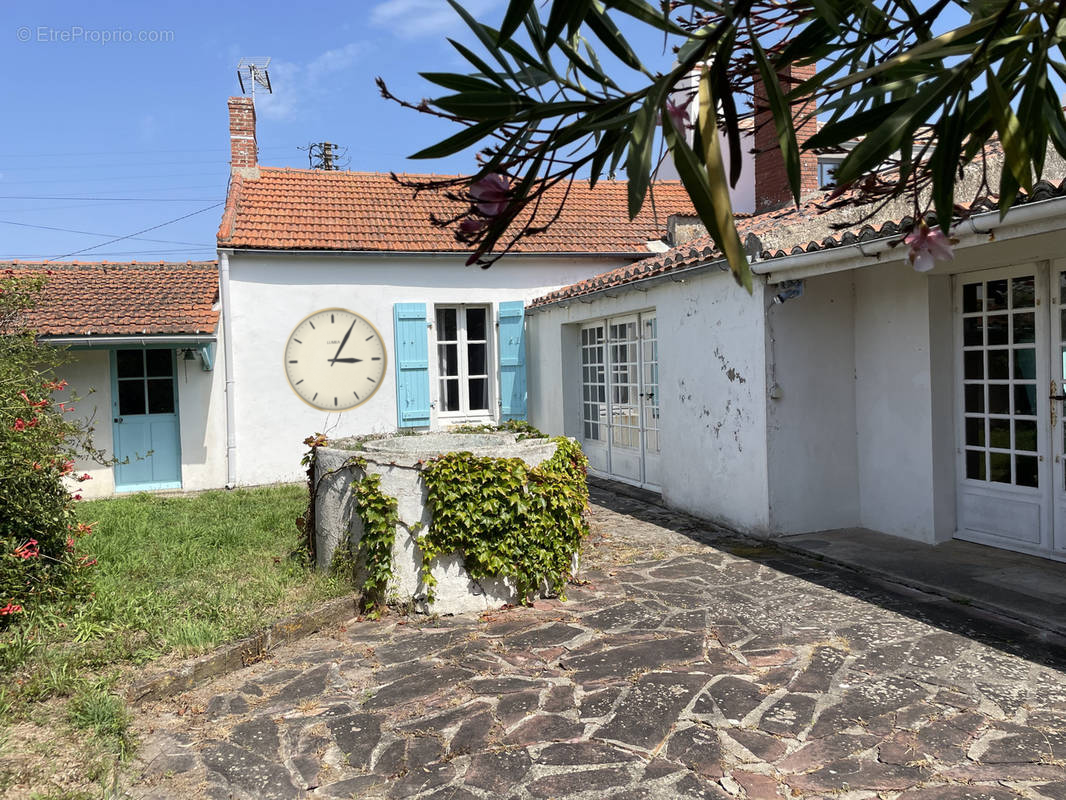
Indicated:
3 h 05 min
